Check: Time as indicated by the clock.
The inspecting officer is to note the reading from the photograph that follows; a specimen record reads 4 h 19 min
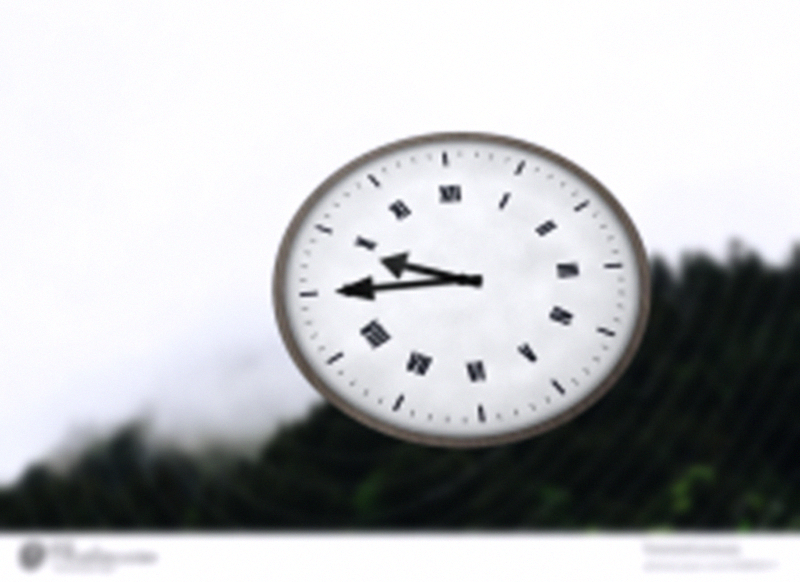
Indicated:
9 h 45 min
